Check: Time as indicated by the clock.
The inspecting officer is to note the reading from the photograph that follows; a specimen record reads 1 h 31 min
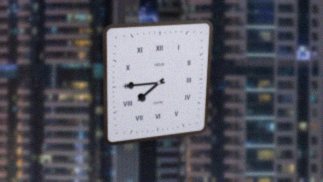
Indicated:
7 h 45 min
